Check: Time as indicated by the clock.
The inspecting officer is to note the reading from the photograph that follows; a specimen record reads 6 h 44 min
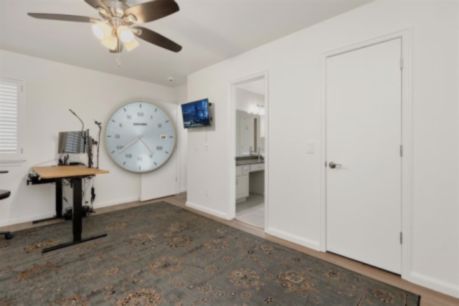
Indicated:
4 h 39 min
